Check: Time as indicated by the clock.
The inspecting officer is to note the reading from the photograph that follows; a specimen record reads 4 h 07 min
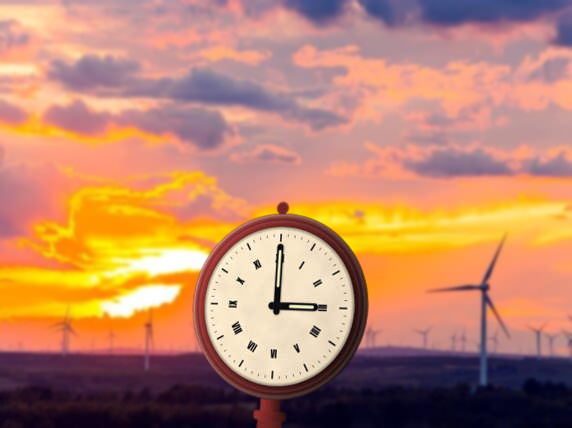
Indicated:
3 h 00 min
